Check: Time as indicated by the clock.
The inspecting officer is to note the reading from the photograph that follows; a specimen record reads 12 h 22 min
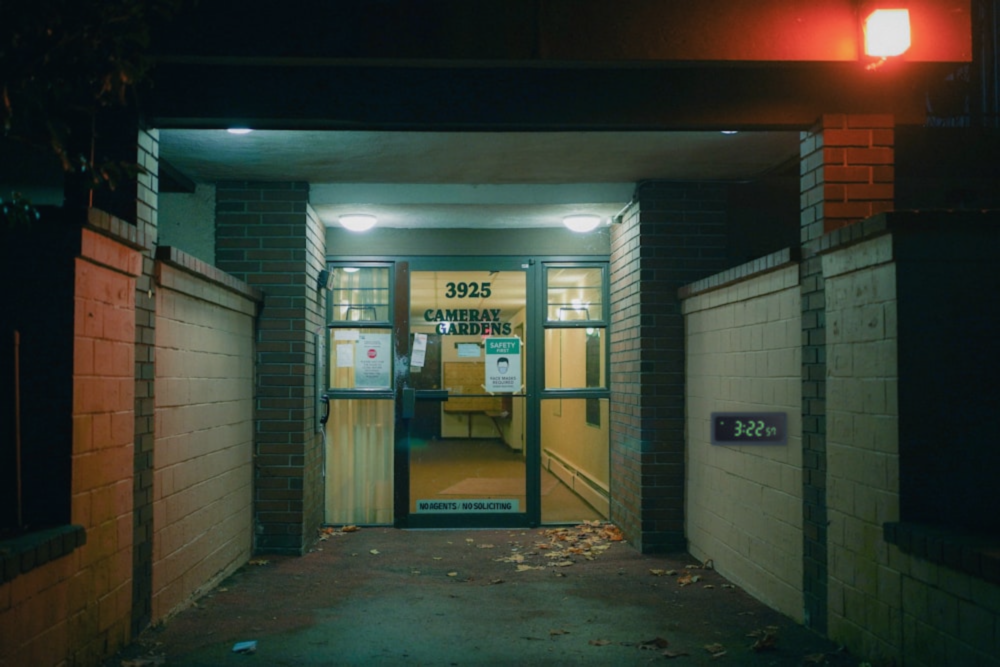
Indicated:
3 h 22 min
